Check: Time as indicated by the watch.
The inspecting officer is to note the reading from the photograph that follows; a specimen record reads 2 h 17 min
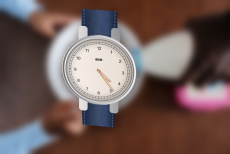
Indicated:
4 h 24 min
